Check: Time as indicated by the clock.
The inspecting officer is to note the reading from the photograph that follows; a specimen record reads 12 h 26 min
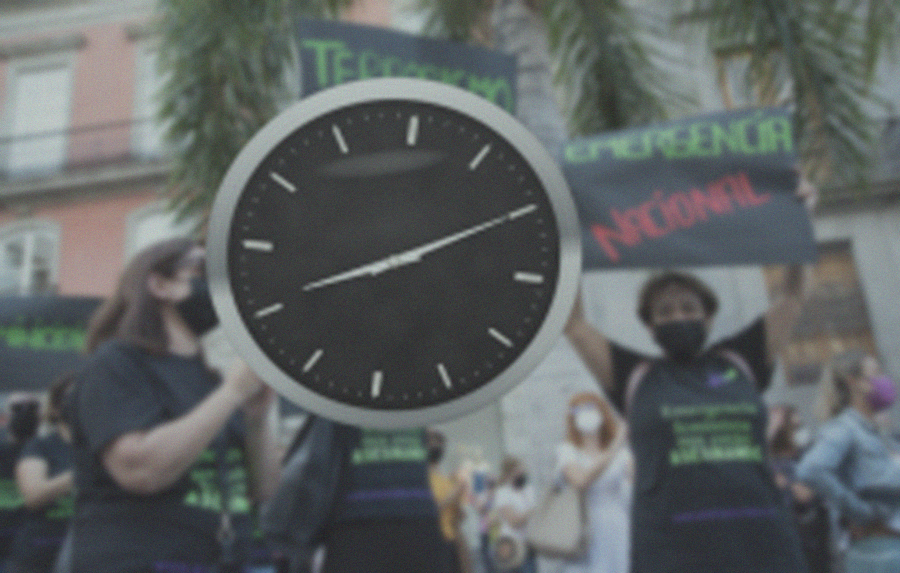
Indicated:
8 h 10 min
